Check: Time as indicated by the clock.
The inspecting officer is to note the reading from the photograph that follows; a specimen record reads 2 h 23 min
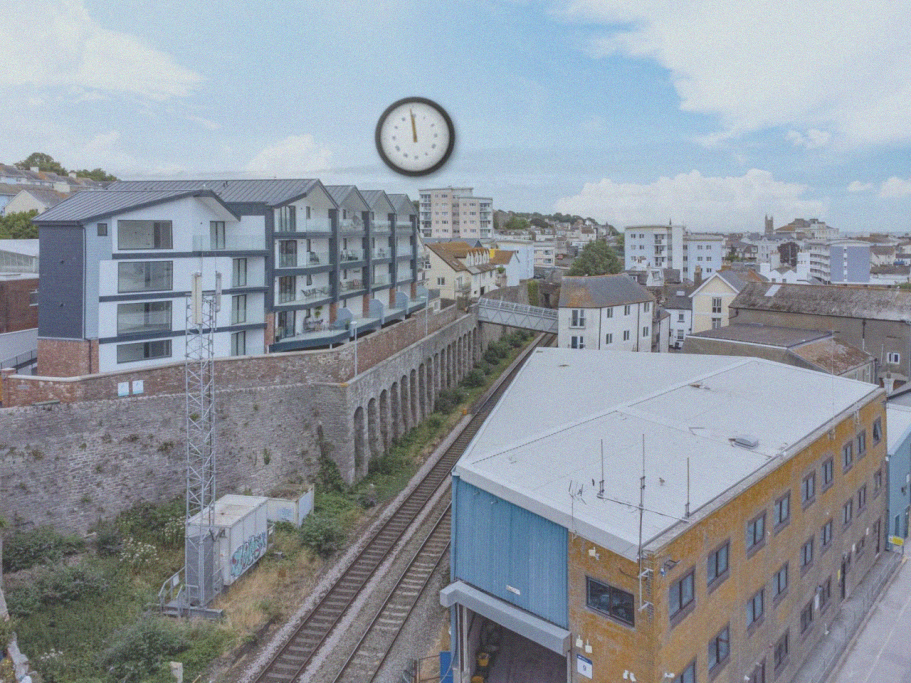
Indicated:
11 h 59 min
